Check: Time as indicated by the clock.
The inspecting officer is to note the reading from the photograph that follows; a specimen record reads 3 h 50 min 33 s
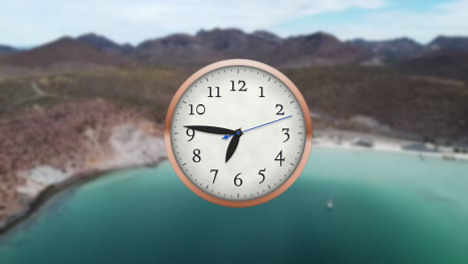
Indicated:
6 h 46 min 12 s
